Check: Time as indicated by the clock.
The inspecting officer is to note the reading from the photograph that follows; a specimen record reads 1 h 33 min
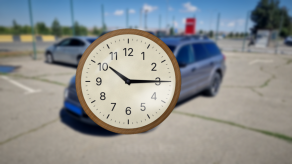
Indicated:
10 h 15 min
